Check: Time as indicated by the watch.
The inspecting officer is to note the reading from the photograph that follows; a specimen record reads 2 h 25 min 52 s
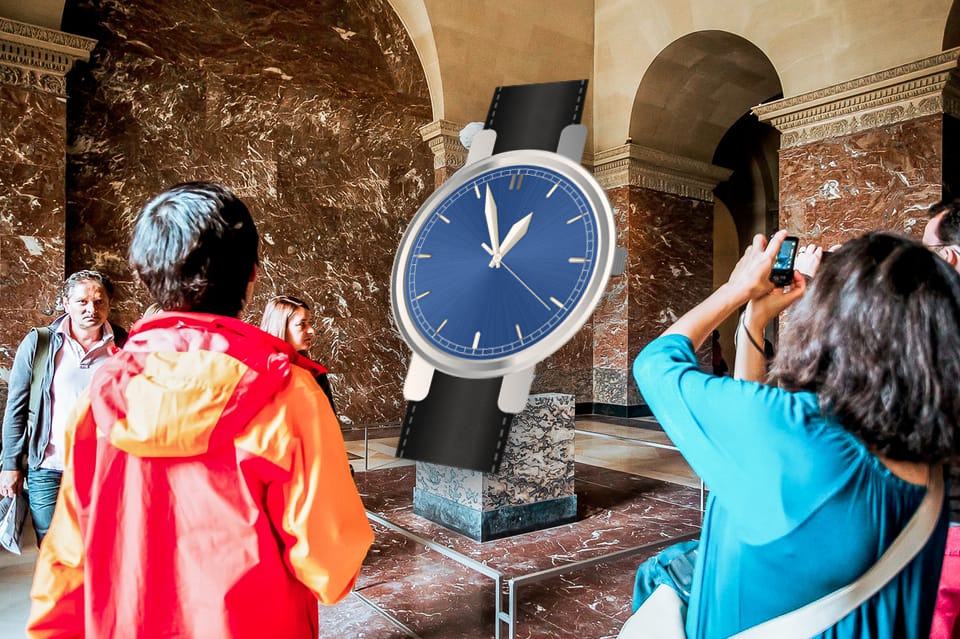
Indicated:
12 h 56 min 21 s
